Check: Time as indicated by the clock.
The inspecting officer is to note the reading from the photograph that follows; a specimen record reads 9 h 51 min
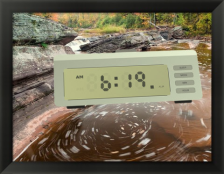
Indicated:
6 h 19 min
